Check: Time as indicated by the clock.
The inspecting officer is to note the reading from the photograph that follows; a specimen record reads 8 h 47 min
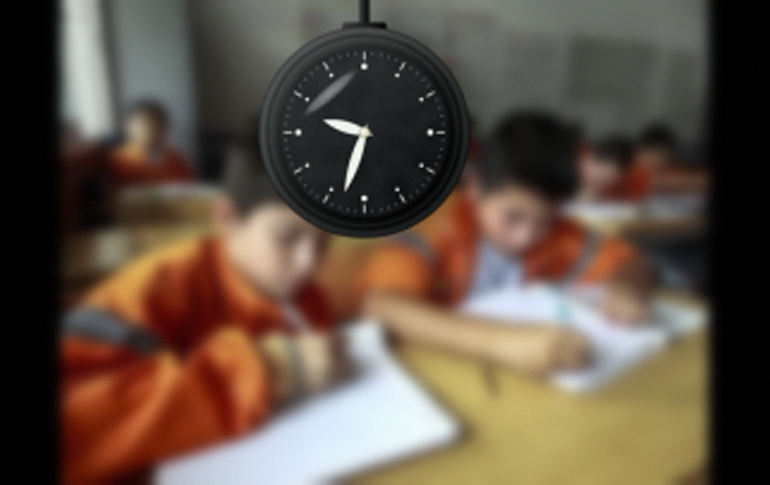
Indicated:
9 h 33 min
